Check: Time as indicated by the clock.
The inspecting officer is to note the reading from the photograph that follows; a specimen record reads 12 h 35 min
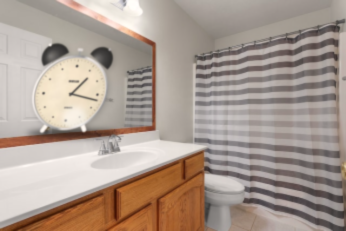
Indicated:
1 h 17 min
